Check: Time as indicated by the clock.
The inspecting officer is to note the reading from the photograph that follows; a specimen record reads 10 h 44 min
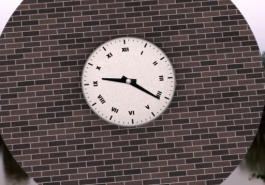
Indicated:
9 h 21 min
